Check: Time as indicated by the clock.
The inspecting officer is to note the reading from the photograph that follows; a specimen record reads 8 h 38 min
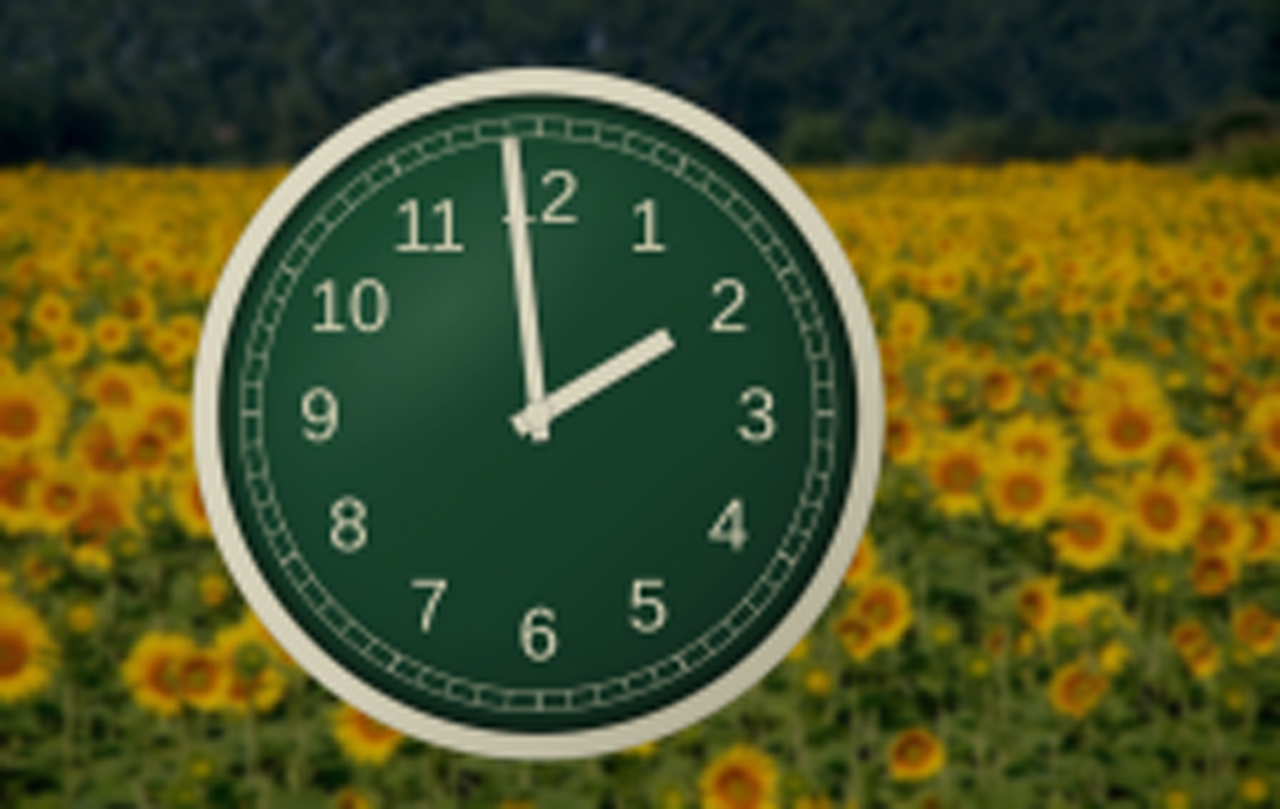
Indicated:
1 h 59 min
